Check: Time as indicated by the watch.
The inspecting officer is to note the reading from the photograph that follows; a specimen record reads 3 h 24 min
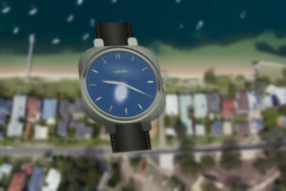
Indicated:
9 h 20 min
